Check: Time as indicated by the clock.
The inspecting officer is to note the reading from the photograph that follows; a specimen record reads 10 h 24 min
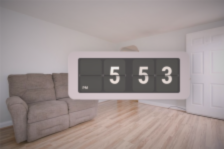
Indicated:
5 h 53 min
